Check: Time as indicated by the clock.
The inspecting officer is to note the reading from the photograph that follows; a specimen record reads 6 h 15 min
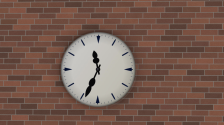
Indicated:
11 h 34 min
